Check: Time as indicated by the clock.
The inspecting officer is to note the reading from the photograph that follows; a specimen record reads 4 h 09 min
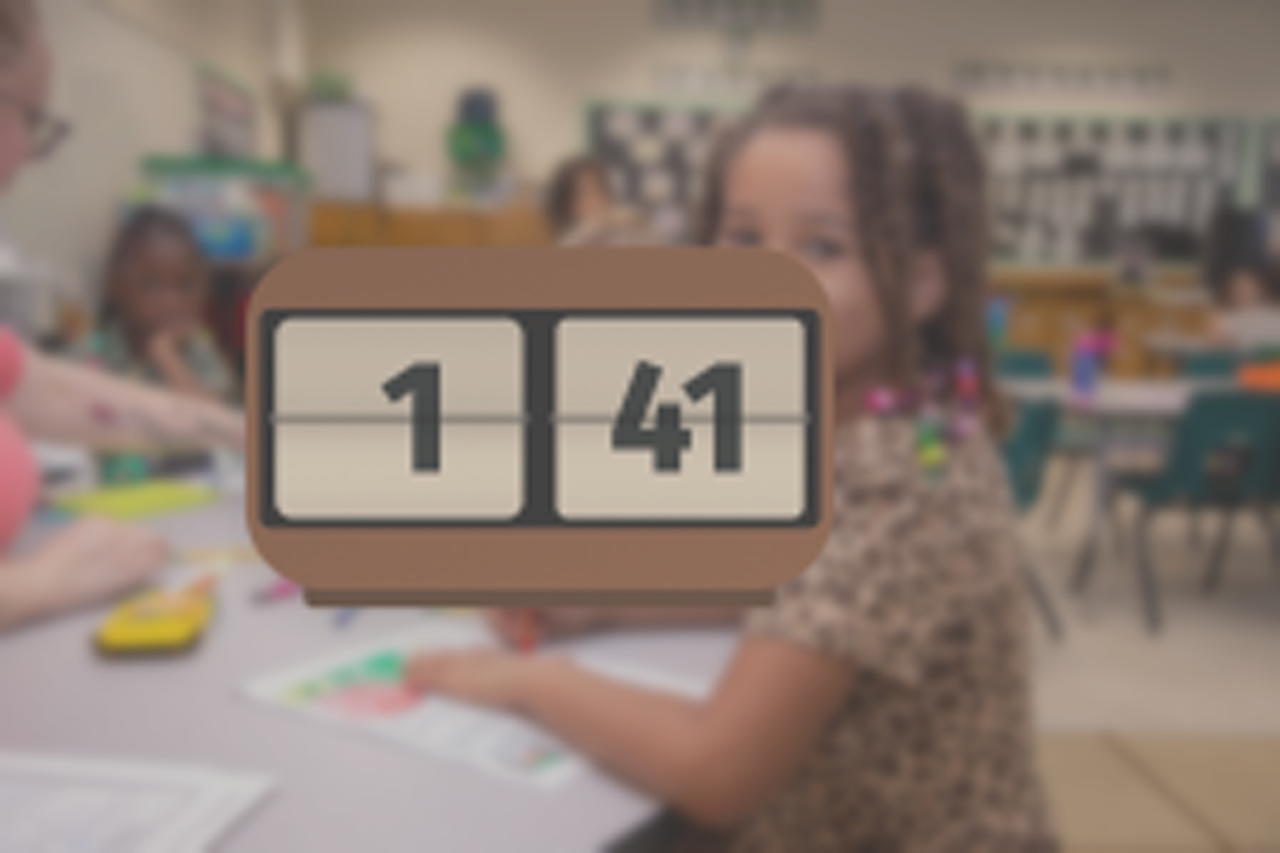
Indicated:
1 h 41 min
